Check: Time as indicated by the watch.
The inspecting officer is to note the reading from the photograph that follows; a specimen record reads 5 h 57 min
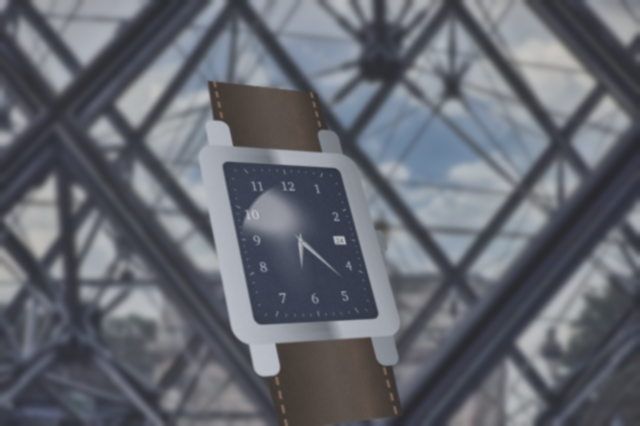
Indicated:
6 h 23 min
